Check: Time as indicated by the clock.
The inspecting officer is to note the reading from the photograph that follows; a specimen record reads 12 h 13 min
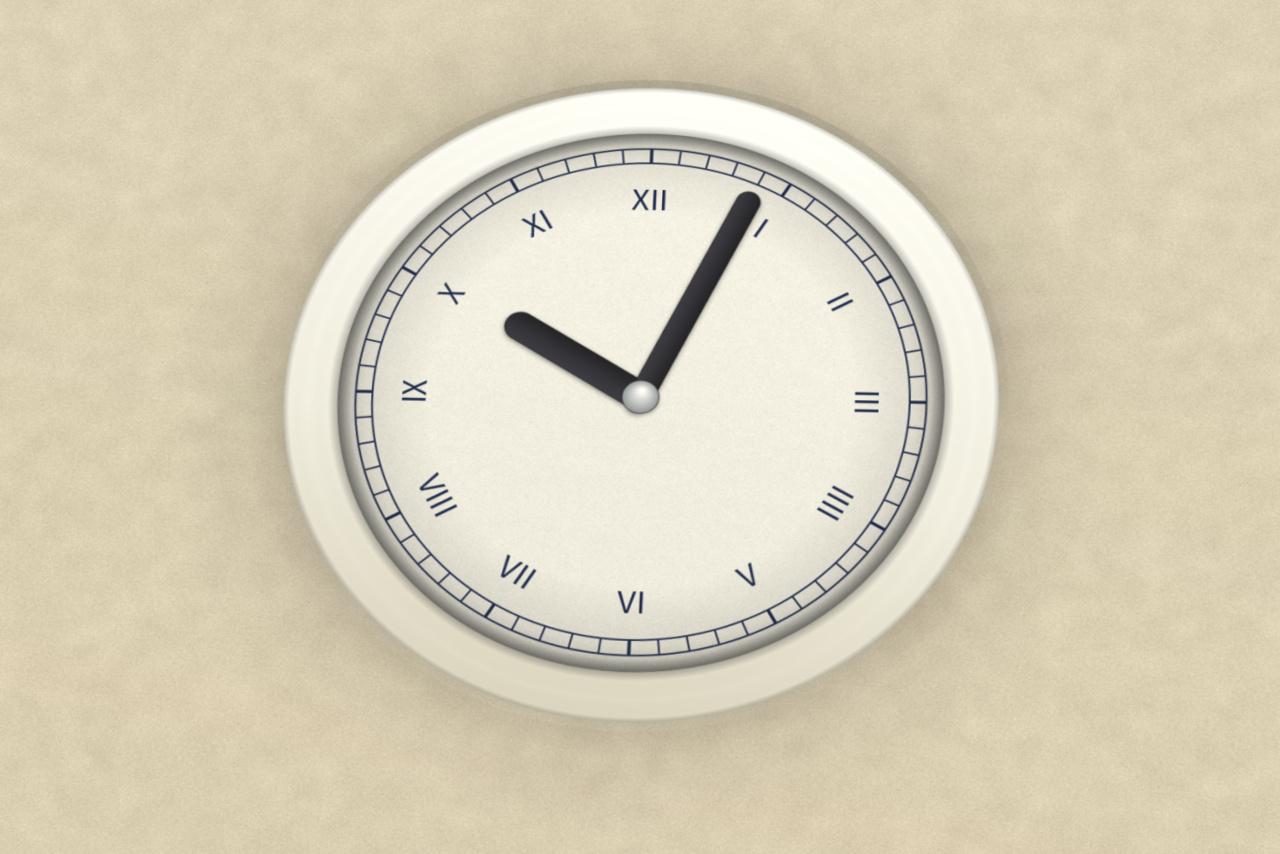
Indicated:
10 h 04 min
